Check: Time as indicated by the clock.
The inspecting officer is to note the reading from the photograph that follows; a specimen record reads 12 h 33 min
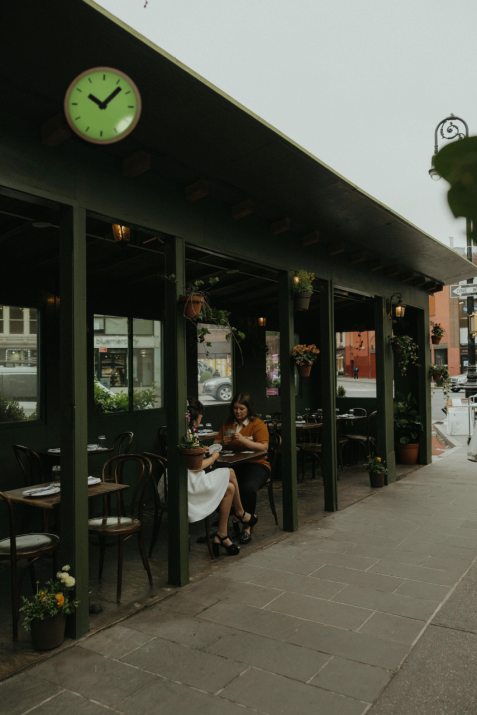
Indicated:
10 h 07 min
